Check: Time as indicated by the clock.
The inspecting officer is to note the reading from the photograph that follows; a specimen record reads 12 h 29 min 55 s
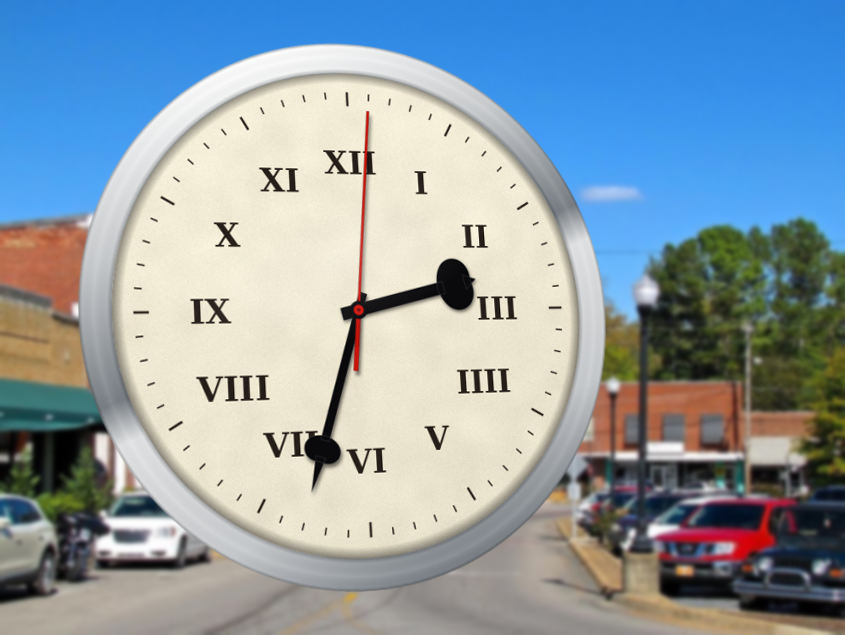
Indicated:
2 h 33 min 01 s
